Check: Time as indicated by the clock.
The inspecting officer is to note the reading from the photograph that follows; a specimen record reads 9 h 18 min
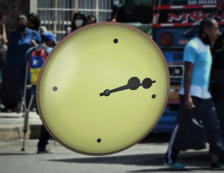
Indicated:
2 h 12 min
